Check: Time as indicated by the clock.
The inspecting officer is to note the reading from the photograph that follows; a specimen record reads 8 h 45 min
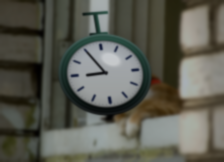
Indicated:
8 h 55 min
